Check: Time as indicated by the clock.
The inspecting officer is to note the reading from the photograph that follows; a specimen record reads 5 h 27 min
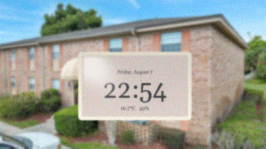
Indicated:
22 h 54 min
